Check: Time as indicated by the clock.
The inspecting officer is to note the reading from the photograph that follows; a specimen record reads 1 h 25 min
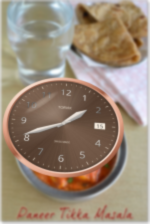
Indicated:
1 h 41 min
